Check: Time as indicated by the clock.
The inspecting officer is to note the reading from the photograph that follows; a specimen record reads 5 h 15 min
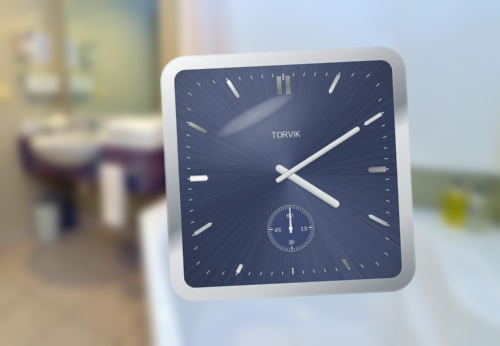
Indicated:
4 h 10 min
